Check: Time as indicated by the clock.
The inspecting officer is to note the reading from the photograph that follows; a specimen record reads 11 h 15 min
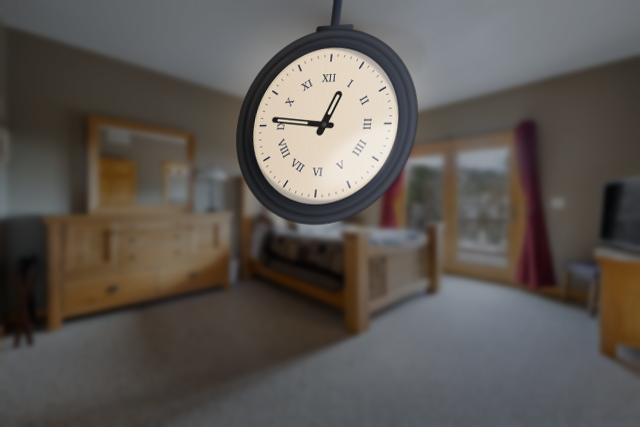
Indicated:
12 h 46 min
